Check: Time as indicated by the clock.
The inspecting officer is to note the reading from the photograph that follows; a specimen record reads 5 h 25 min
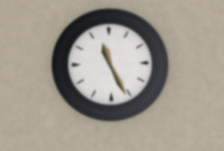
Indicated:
11 h 26 min
